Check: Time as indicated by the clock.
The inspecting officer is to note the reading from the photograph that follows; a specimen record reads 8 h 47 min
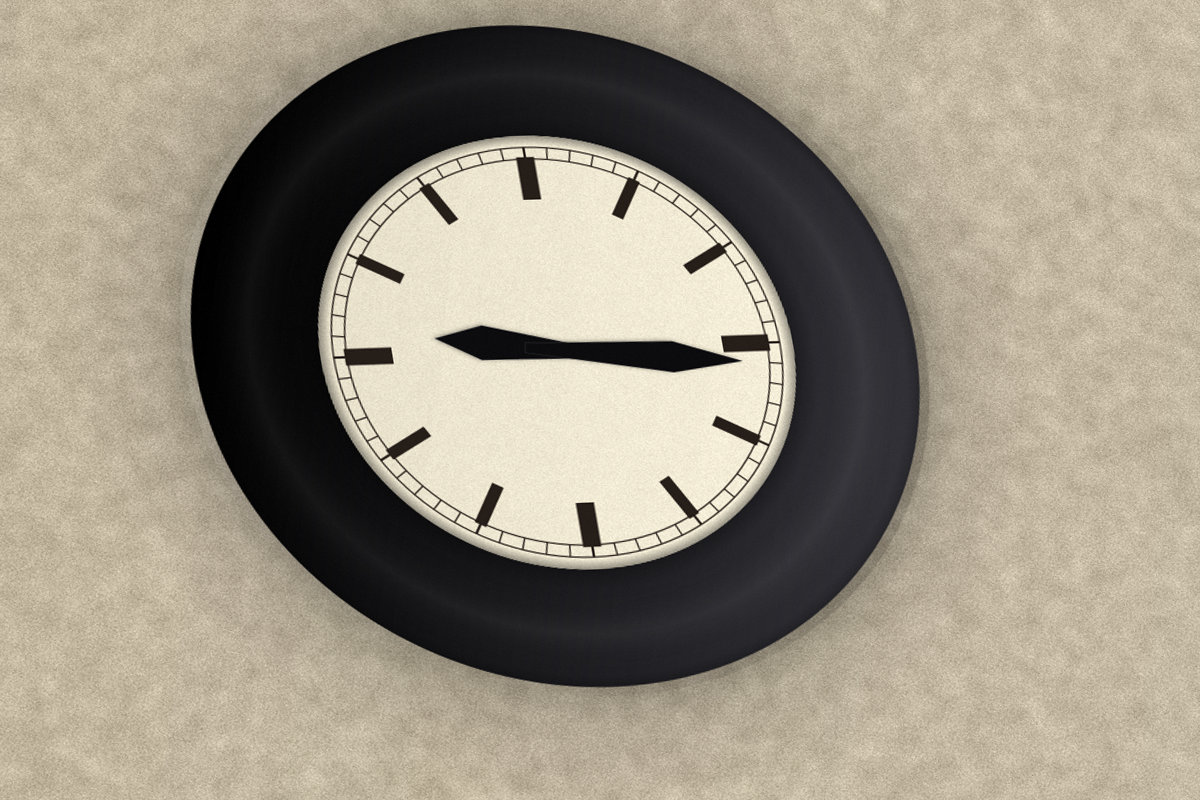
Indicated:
9 h 16 min
